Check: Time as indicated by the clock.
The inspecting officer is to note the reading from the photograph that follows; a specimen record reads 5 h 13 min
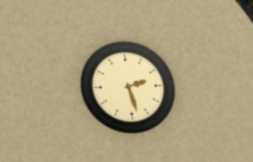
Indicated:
2 h 28 min
